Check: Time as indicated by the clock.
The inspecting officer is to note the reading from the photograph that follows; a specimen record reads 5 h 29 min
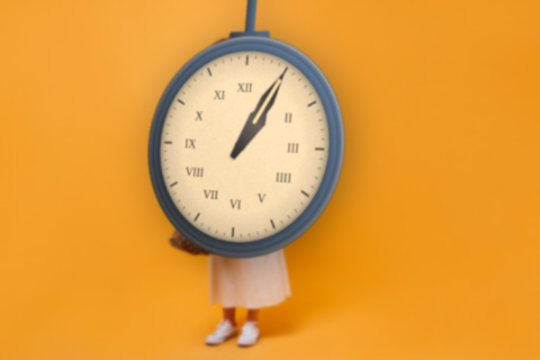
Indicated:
1 h 05 min
